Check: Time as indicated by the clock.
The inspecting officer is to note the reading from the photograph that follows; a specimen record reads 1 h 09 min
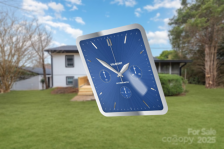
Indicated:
1 h 52 min
